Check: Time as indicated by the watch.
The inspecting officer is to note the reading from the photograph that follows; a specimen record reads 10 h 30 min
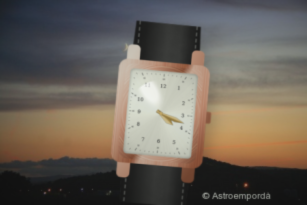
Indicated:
4 h 18 min
